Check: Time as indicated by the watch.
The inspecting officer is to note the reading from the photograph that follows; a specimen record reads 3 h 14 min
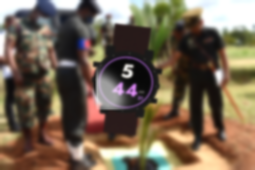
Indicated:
5 h 44 min
